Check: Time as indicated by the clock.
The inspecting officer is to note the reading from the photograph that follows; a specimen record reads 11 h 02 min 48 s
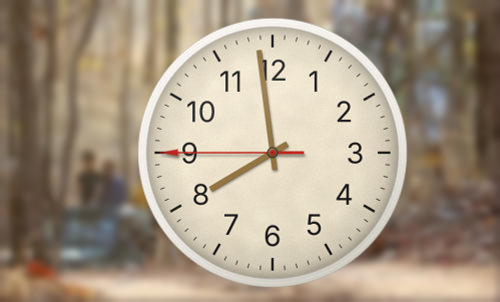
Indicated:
7 h 58 min 45 s
